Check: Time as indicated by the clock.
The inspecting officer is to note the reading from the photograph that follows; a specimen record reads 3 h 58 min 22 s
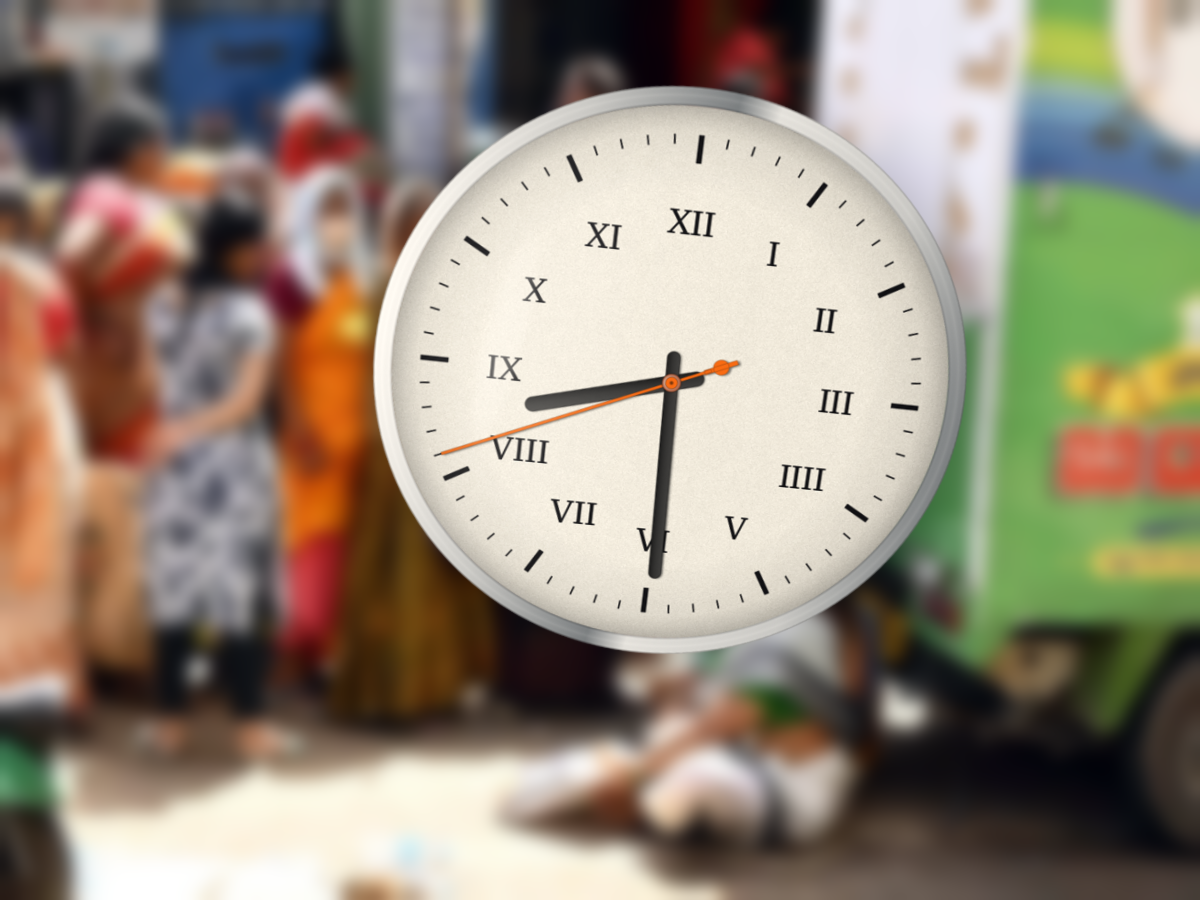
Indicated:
8 h 29 min 41 s
